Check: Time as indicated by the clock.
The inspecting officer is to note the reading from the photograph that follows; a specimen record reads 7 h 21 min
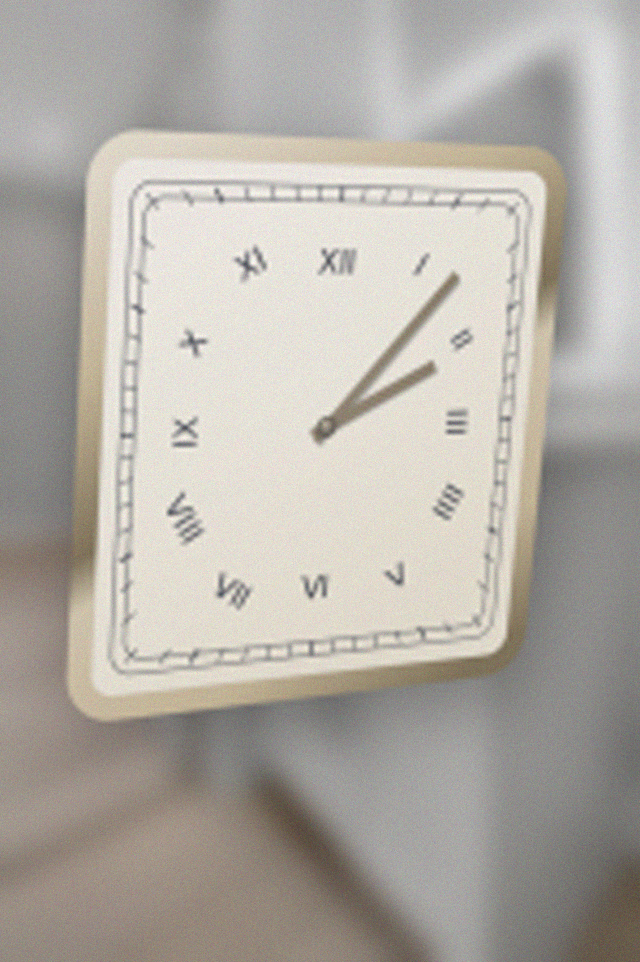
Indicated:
2 h 07 min
